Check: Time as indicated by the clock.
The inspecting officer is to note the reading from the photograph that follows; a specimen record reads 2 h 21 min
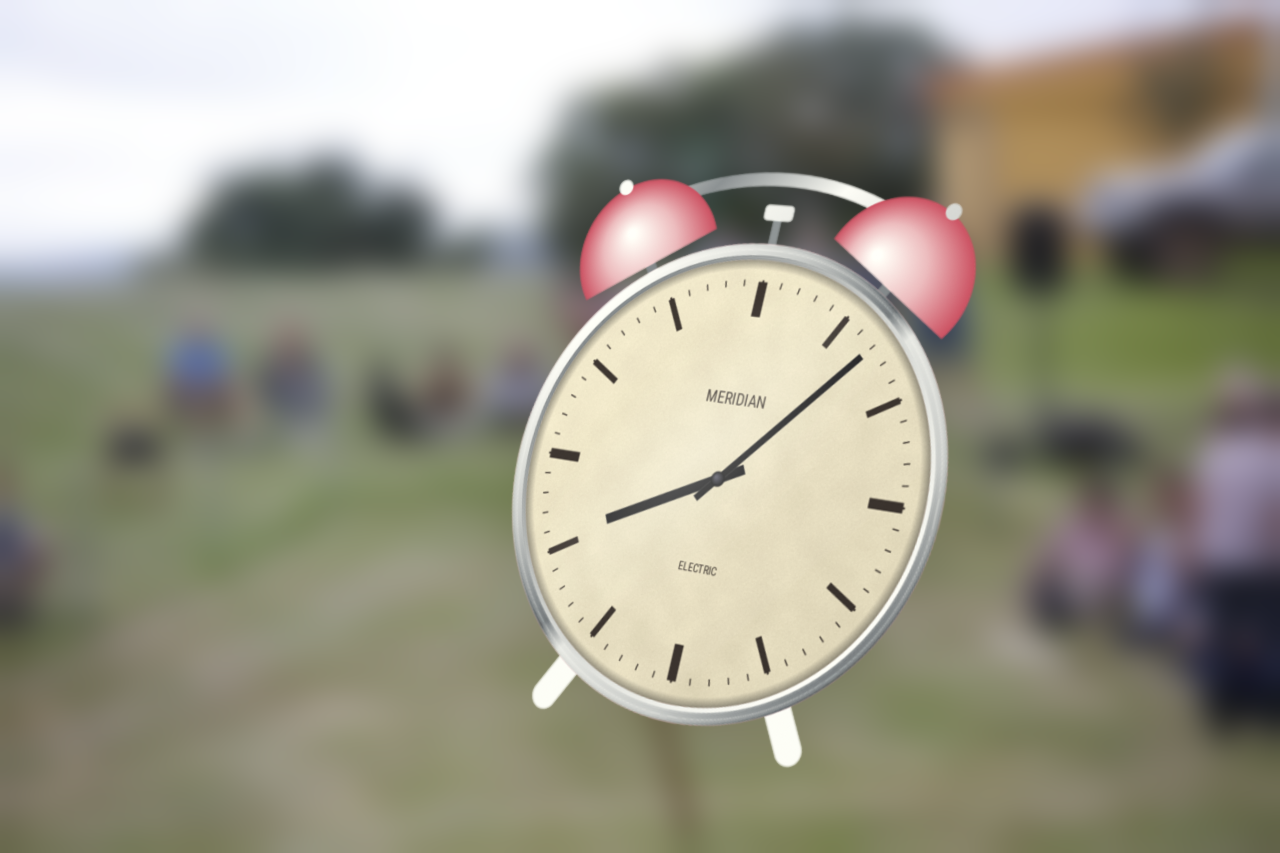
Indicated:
8 h 07 min
